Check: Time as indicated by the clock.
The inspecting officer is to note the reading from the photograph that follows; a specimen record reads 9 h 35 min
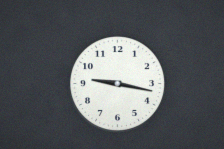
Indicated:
9 h 17 min
